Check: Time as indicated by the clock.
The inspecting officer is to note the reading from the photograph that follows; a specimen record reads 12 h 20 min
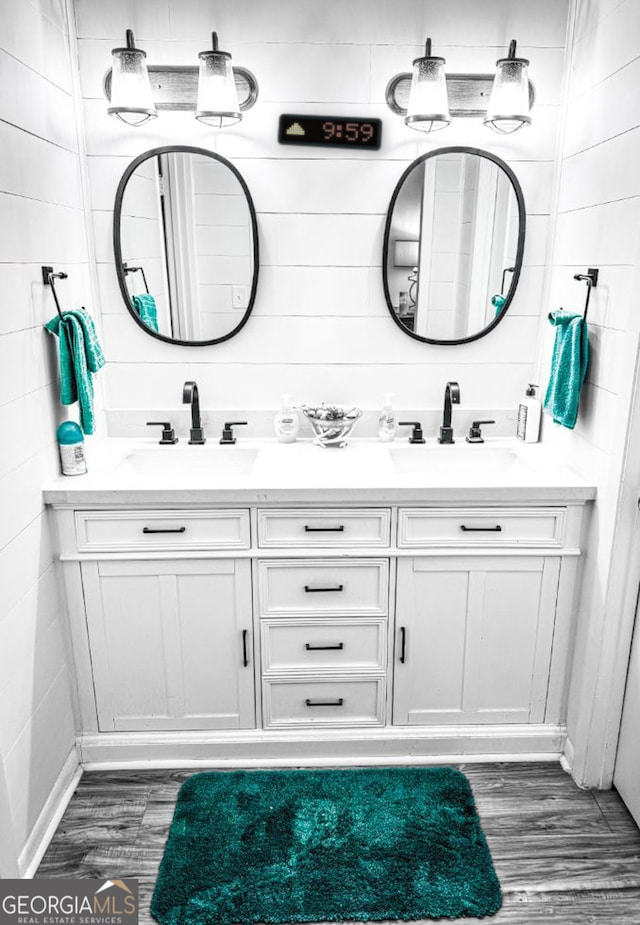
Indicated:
9 h 59 min
